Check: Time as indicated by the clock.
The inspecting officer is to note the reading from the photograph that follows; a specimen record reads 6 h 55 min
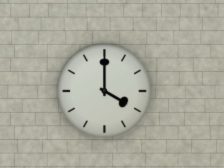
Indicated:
4 h 00 min
